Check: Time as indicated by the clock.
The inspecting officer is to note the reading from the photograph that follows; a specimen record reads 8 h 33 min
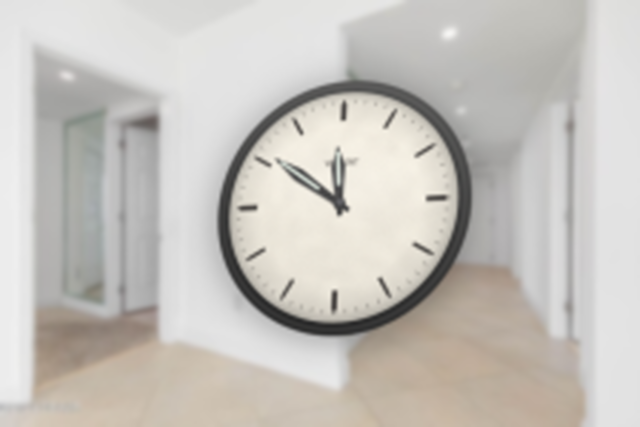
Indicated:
11 h 51 min
